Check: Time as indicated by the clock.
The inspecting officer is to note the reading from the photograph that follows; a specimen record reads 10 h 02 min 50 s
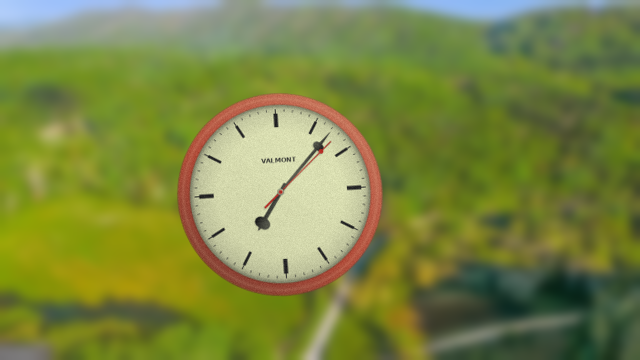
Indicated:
7 h 07 min 08 s
